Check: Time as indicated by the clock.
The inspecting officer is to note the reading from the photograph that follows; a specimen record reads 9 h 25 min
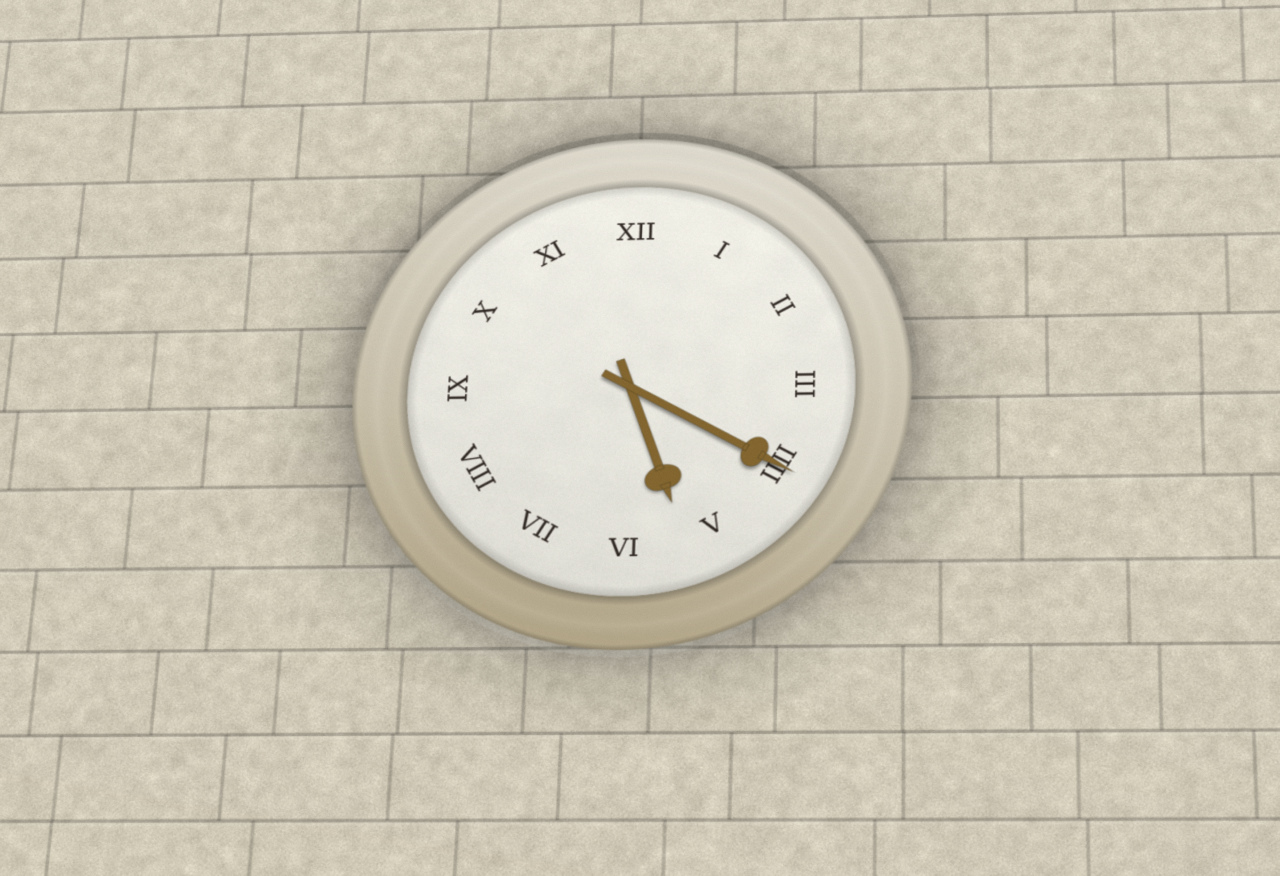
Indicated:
5 h 20 min
